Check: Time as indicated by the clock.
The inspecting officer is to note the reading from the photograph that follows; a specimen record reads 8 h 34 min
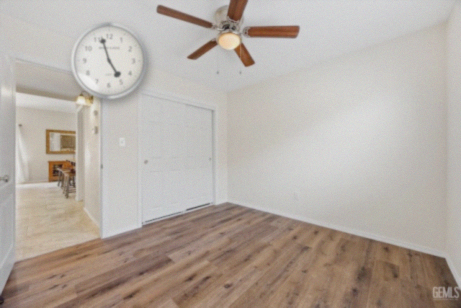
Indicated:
4 h 57 min
